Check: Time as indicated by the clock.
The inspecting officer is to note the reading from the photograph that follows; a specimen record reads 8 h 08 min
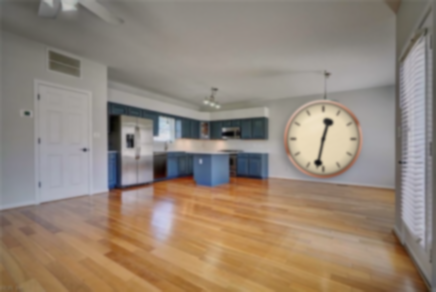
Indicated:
12 h 32 min
